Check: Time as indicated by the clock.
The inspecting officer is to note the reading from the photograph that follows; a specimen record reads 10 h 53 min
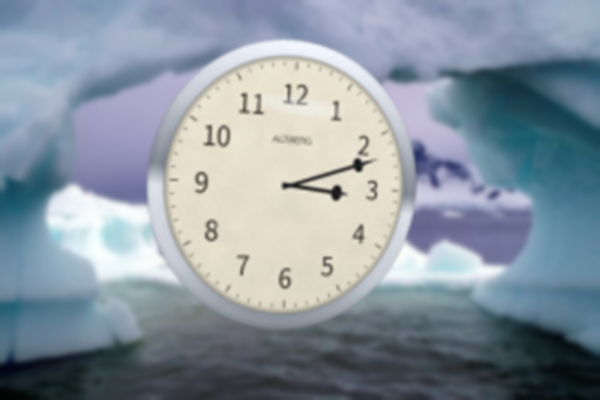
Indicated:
3 h 12 min
